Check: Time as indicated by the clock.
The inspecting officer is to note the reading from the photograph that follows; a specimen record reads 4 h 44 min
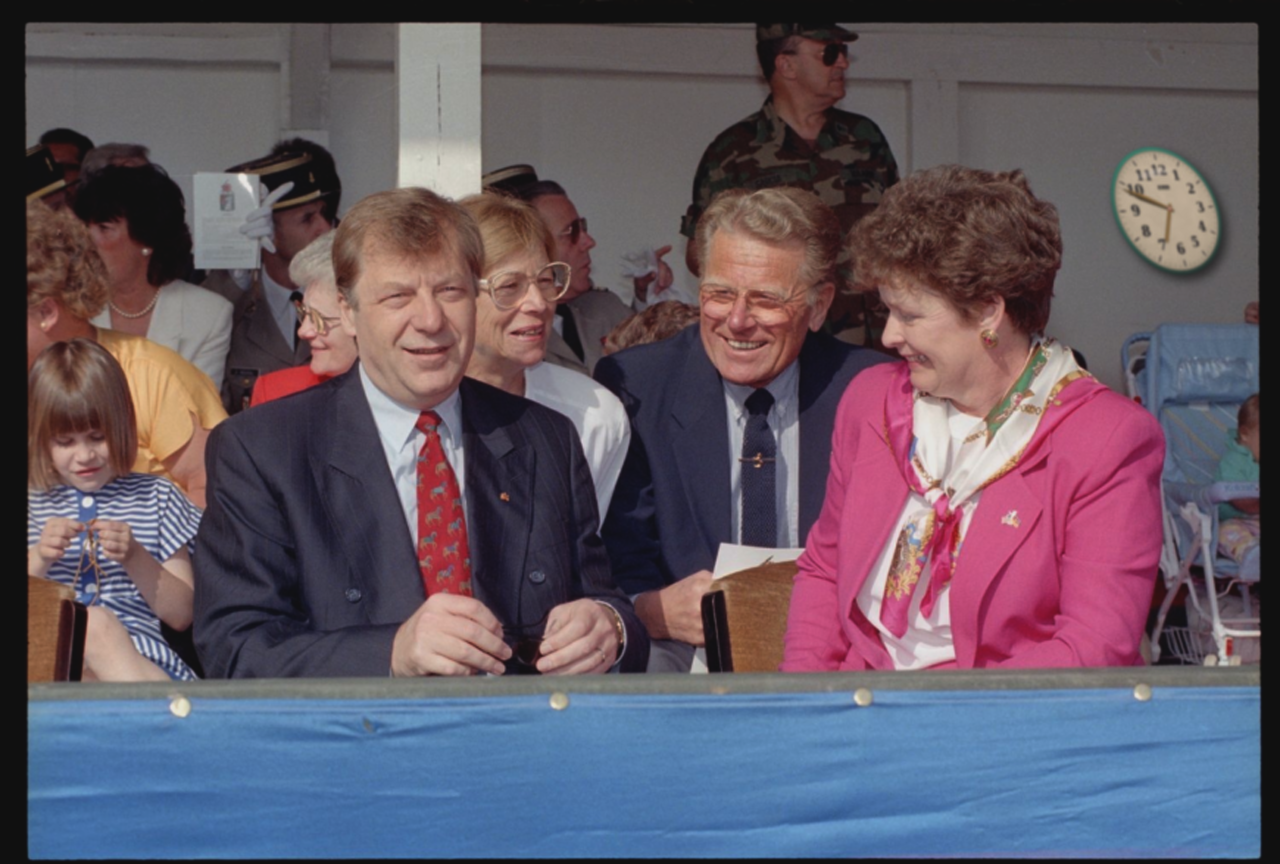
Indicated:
6 h 49 min
